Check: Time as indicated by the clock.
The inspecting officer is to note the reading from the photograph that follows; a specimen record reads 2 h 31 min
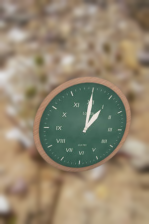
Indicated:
1 h 00 min
